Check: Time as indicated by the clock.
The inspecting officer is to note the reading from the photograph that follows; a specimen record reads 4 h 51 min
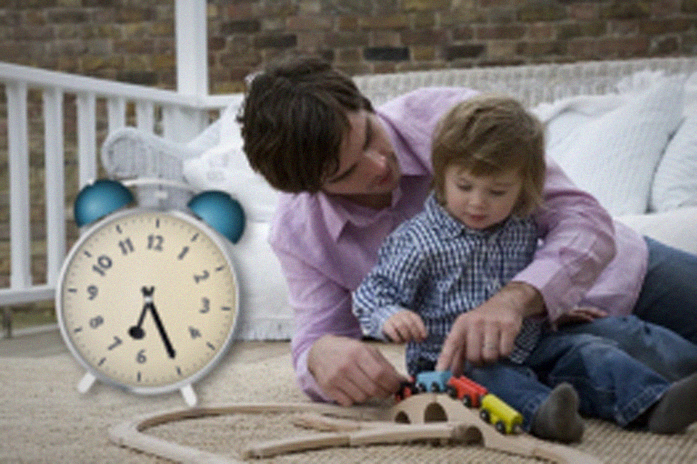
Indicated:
6 h 25 min
